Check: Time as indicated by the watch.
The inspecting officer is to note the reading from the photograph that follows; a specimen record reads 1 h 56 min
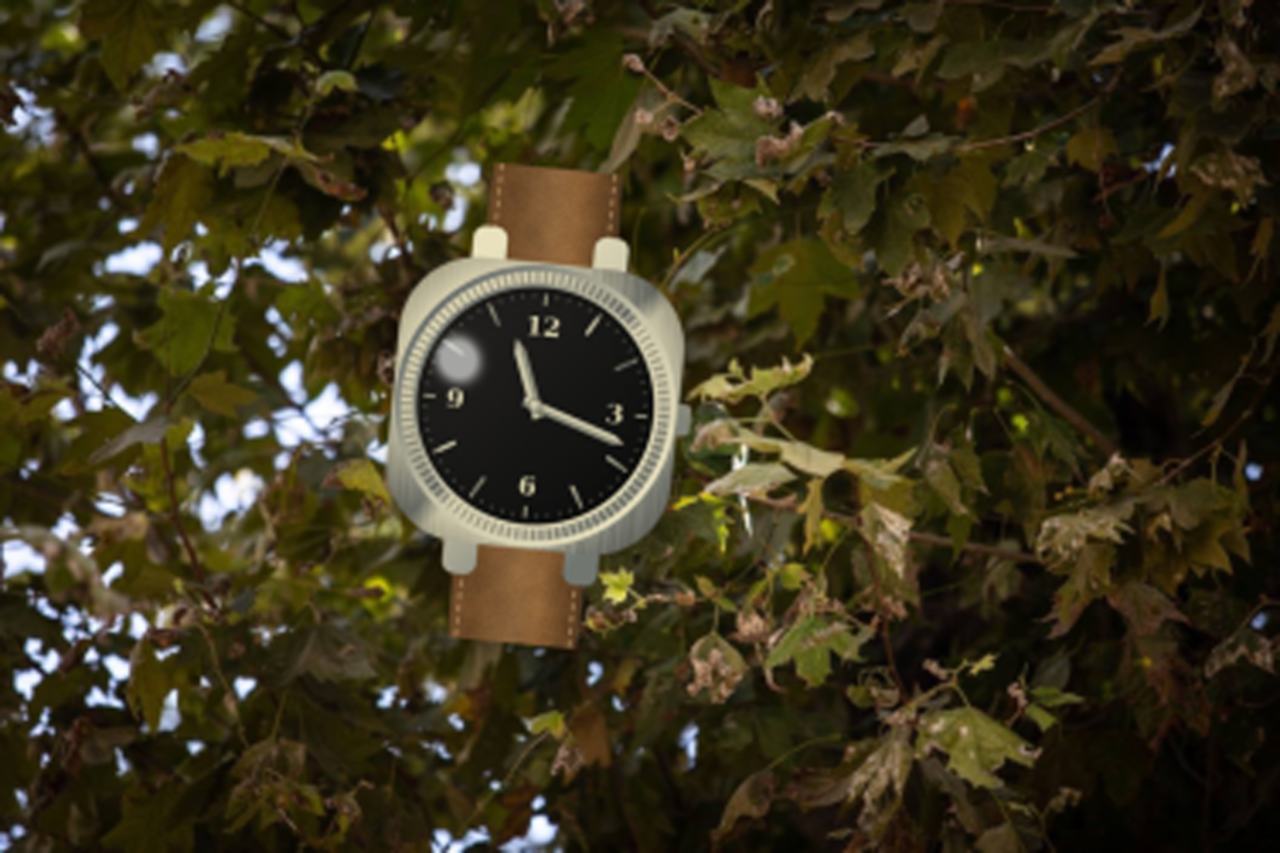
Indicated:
11 h 18 min
